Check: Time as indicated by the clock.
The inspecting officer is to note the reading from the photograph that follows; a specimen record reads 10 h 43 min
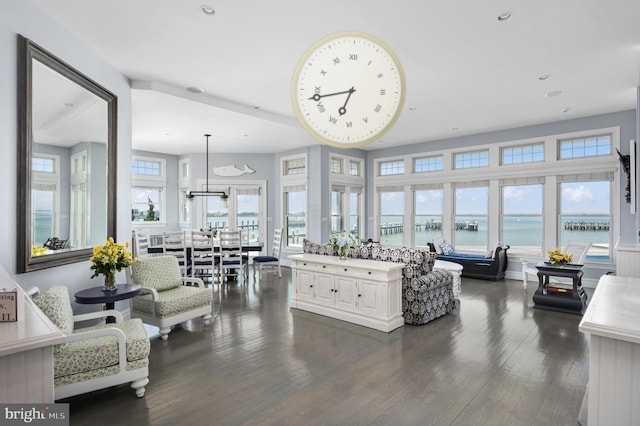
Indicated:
6 h 43 min
